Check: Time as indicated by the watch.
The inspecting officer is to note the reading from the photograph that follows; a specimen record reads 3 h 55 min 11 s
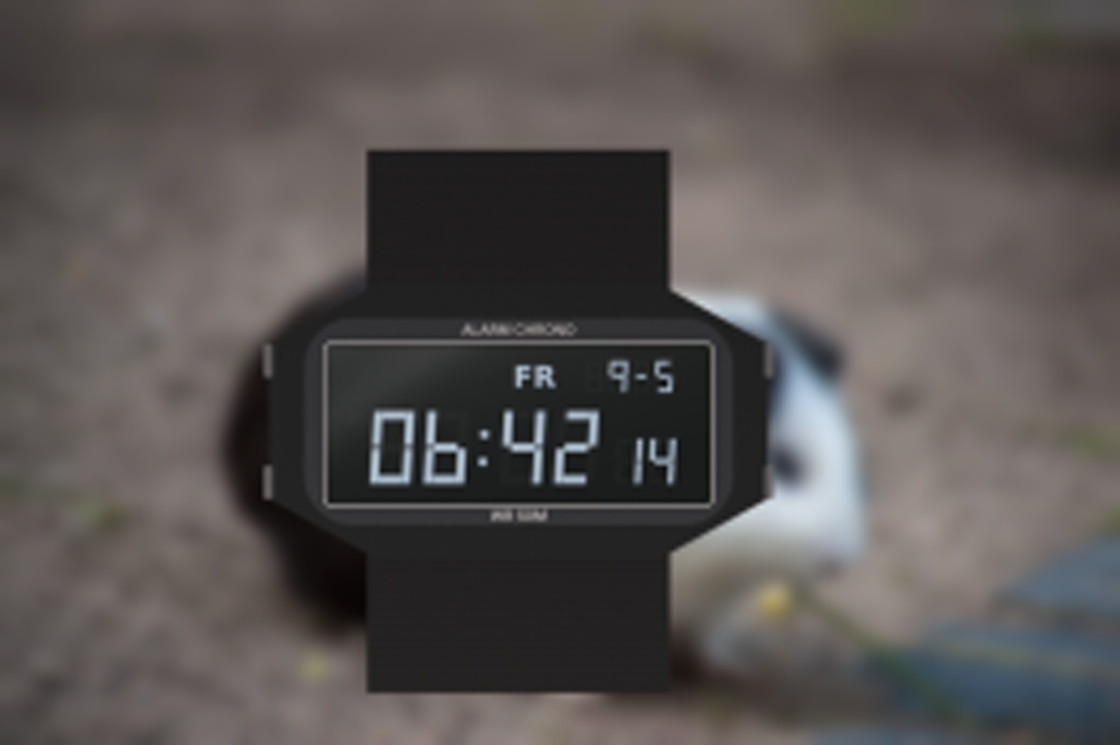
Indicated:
6 h 42 min 14 s
